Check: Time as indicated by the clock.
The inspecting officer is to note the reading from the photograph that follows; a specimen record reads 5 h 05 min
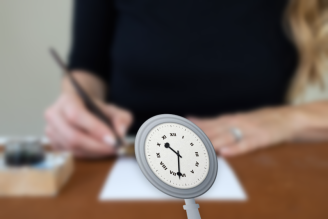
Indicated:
10 h 32 min
